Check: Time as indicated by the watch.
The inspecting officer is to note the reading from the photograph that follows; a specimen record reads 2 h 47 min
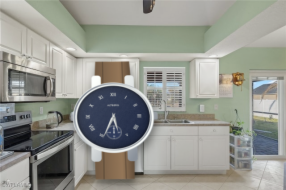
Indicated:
5 h 34 min
